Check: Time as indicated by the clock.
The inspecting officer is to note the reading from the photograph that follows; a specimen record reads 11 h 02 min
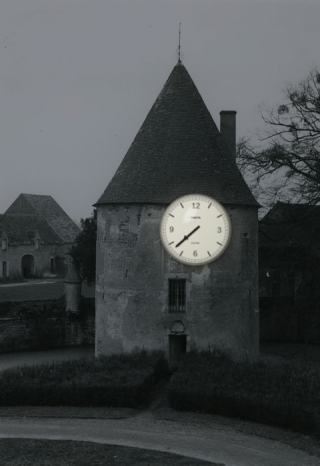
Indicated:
7 h 38 min
